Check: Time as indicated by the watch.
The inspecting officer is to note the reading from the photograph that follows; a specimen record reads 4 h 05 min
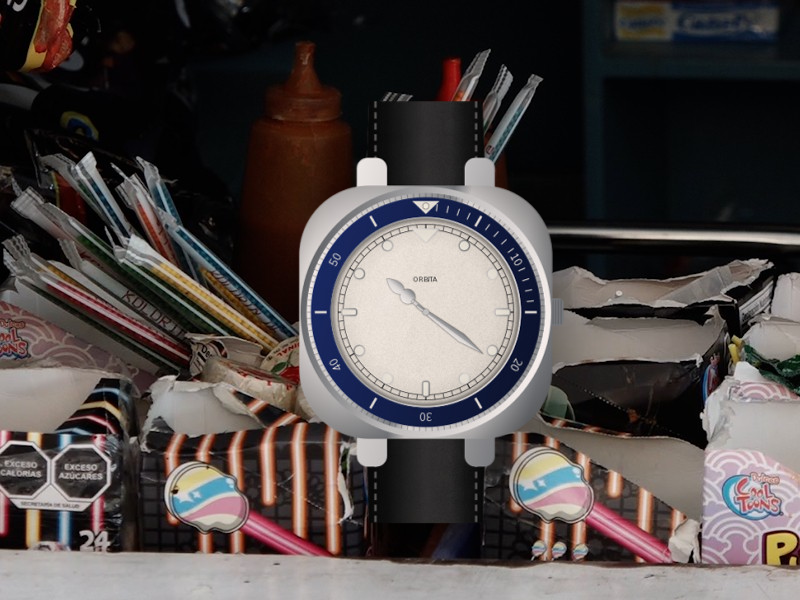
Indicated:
10 h 21 min
